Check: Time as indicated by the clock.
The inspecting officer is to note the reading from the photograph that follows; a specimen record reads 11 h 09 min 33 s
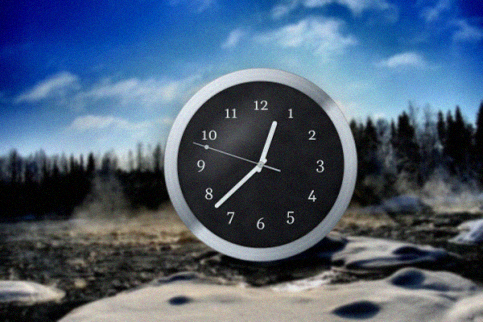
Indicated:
12 h 37 min 48 s
